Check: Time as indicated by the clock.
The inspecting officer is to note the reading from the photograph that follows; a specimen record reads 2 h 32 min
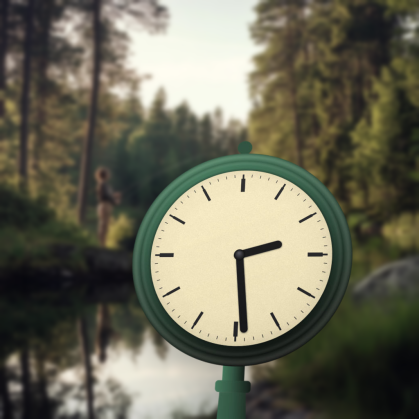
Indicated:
2 h 29 min
